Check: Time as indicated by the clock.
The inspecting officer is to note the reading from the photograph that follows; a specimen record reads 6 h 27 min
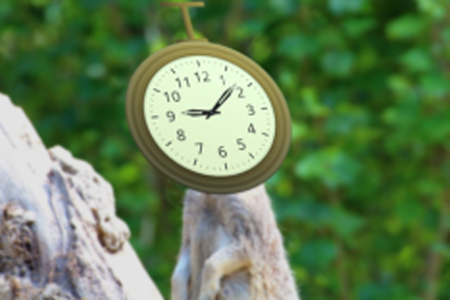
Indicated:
9 h 08 min
